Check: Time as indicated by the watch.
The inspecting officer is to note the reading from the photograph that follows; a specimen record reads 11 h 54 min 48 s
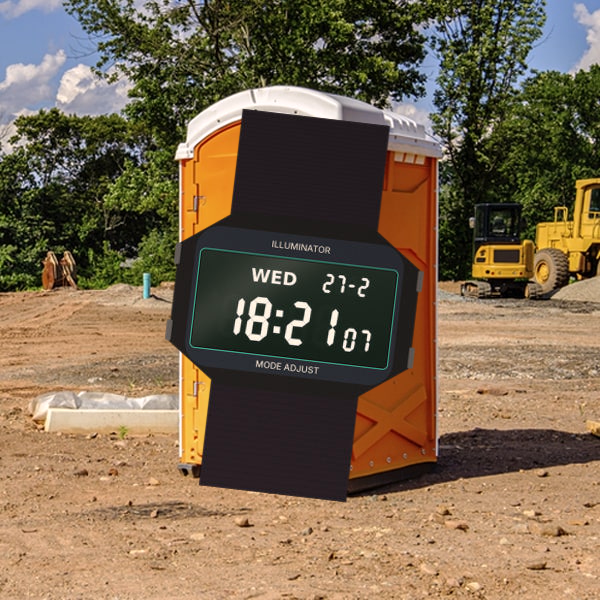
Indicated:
18 h 21 min 07 s
